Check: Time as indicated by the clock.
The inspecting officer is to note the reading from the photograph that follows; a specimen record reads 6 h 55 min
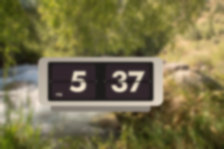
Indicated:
5 h 37 min
